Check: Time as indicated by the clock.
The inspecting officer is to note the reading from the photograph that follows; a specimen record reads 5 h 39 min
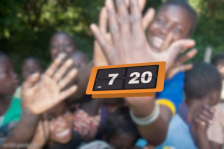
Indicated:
7 h 20 min
